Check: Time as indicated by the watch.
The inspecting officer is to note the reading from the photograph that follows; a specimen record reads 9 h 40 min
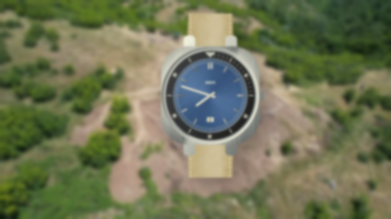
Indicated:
7 h 48 min
